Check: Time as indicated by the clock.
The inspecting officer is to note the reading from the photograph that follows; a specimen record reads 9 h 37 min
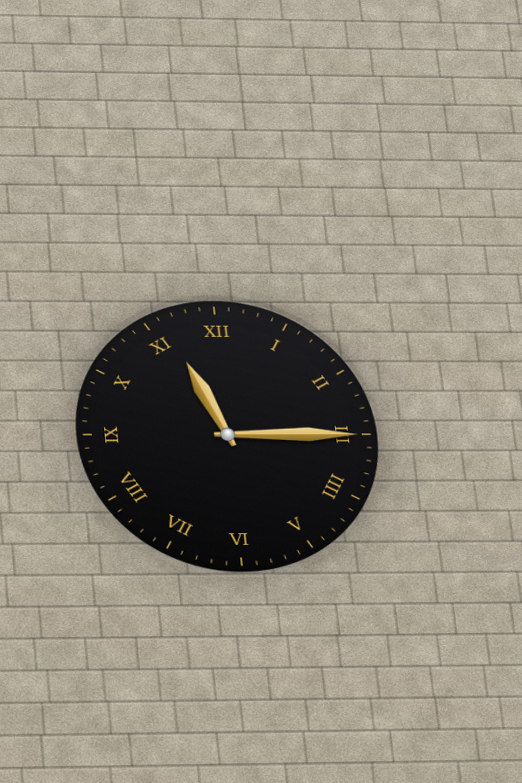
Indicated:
11 h 15 min
